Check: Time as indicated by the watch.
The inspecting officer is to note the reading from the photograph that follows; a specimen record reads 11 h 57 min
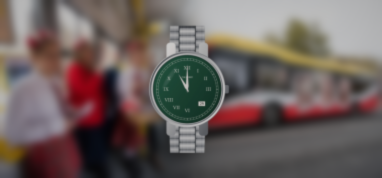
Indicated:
11 h 00 min
